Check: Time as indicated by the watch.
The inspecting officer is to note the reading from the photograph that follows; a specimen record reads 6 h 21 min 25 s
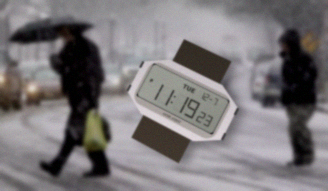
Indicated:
11 h 19 min 23 s
